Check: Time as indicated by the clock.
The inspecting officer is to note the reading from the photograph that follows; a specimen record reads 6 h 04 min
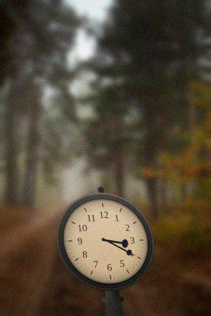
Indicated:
3 h 20 min
